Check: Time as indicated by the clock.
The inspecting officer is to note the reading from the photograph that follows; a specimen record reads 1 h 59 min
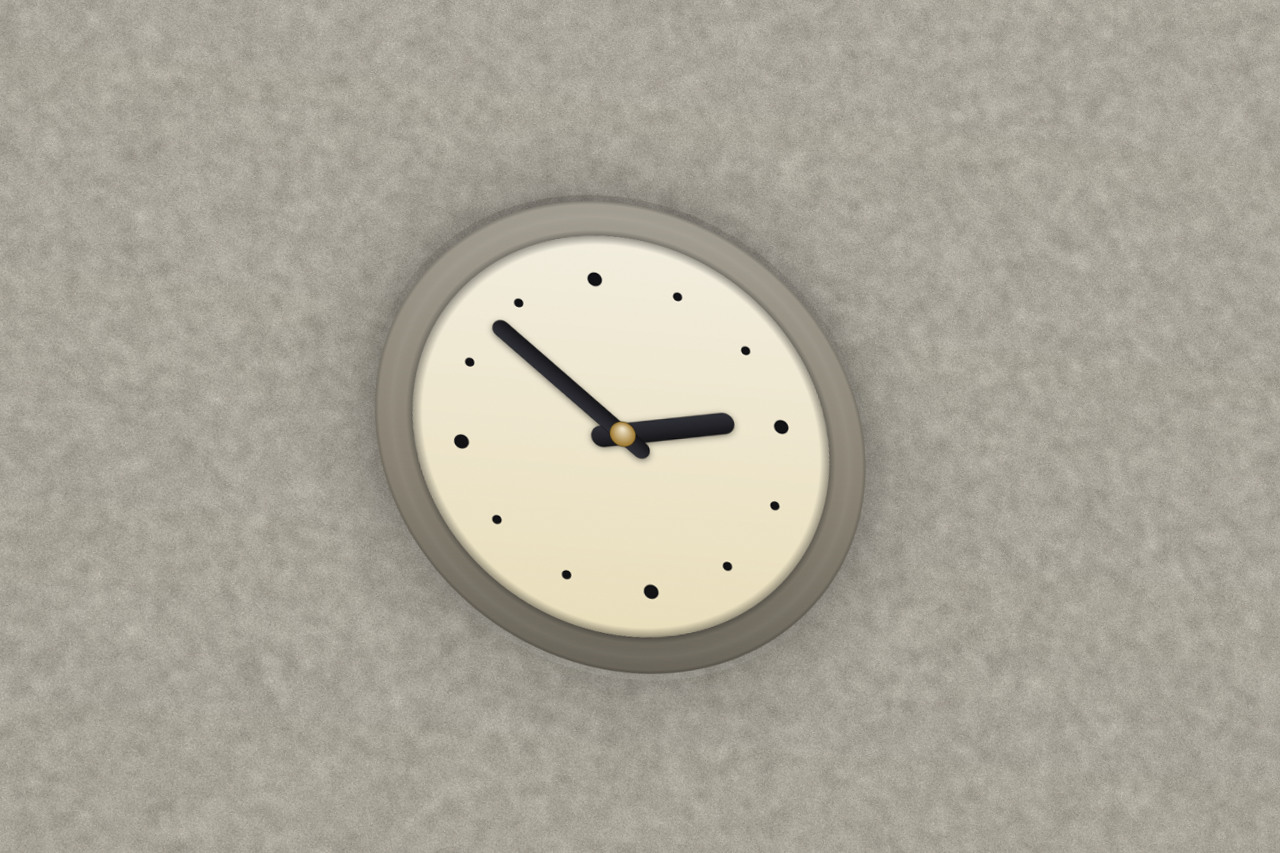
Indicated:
2 h 53 min
